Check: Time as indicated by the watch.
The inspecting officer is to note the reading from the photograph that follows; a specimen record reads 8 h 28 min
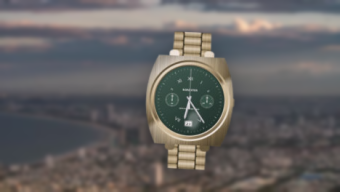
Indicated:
6 h 24 min
